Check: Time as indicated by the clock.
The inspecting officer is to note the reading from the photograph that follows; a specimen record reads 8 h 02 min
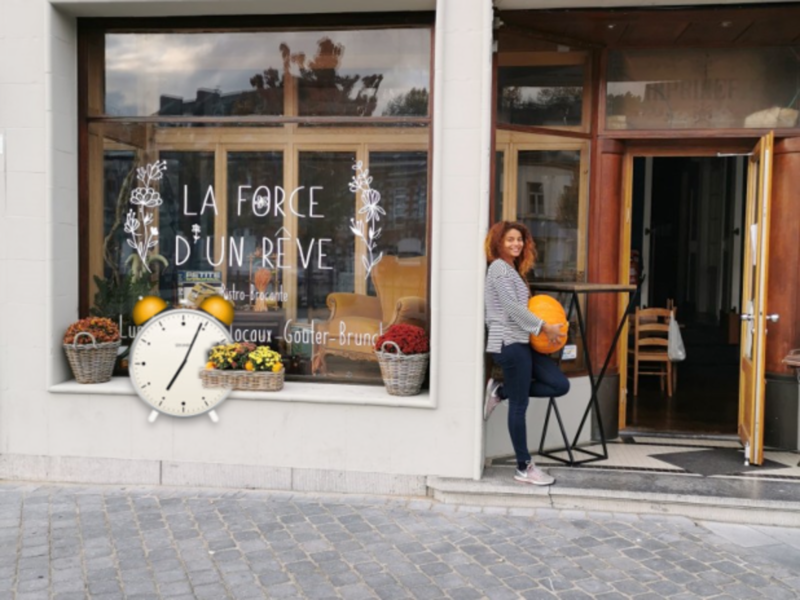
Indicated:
7 h 04 min
